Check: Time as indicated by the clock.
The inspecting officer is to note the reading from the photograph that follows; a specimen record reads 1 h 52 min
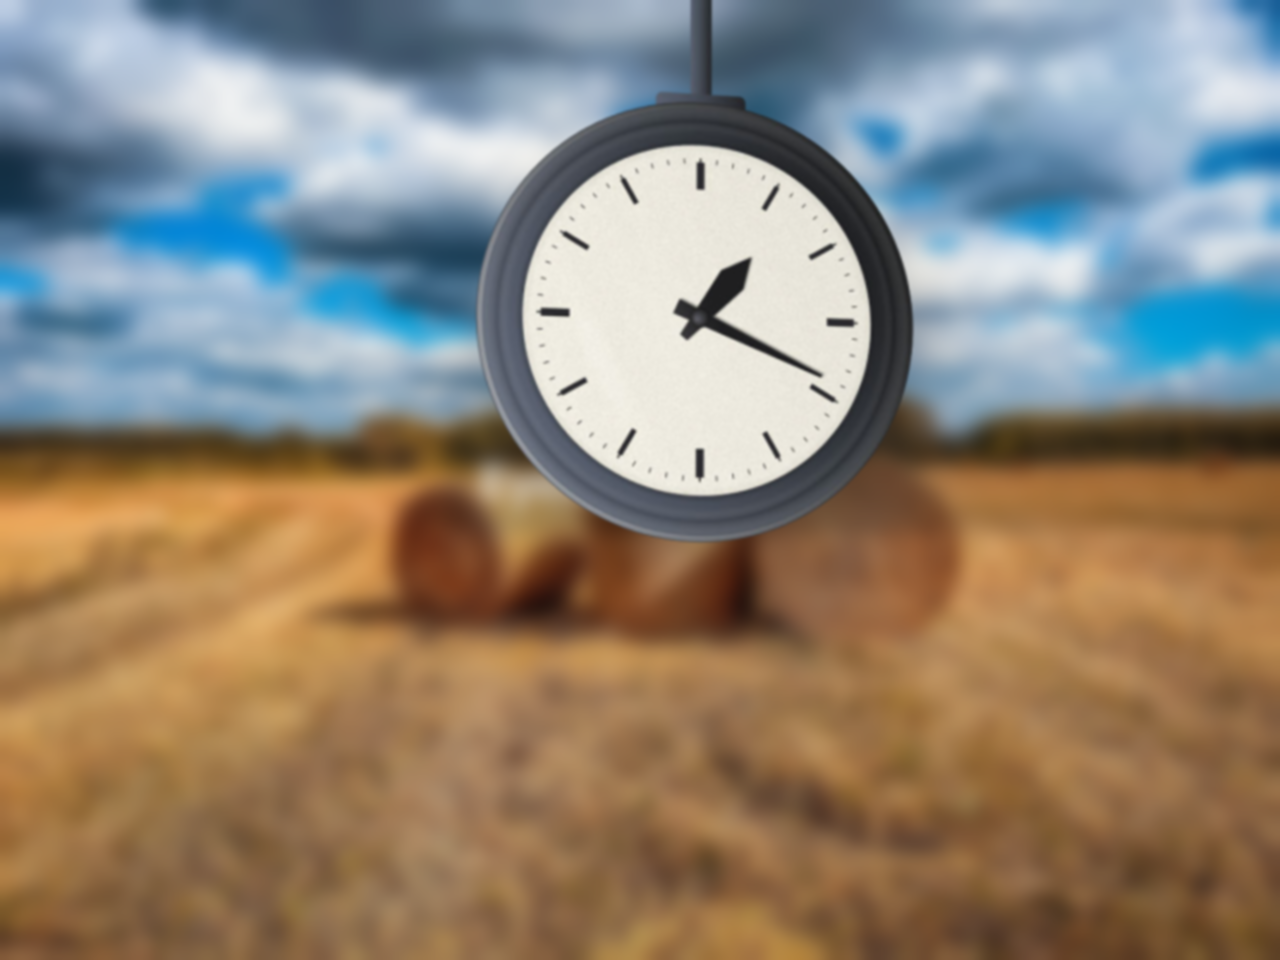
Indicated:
1 h 19 min
